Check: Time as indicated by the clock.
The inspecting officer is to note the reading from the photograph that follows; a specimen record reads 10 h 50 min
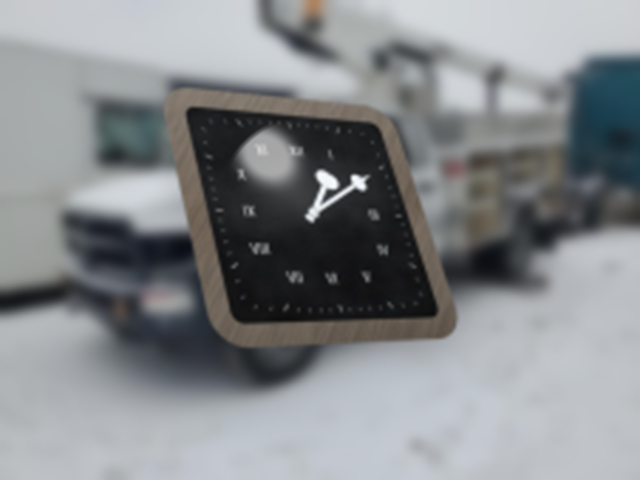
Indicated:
1 h 10 min
